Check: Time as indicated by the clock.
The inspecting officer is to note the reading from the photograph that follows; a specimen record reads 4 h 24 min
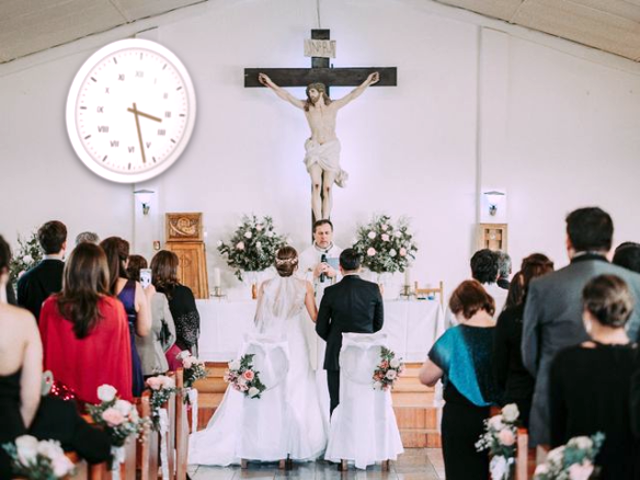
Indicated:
3 h 27 min
